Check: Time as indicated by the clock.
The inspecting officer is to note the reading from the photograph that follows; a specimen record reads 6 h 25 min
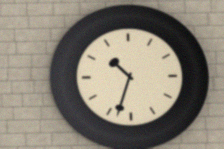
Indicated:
10 h 33 min
